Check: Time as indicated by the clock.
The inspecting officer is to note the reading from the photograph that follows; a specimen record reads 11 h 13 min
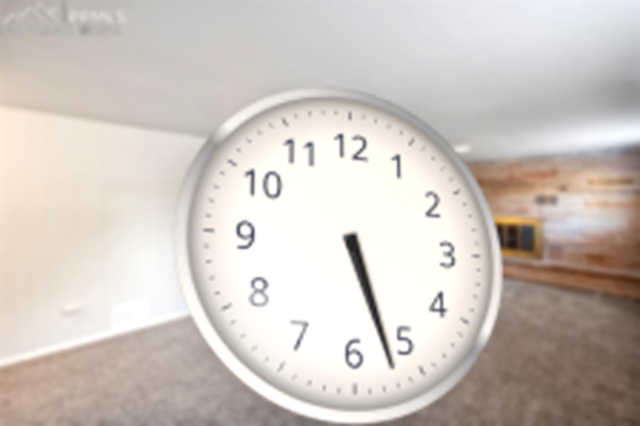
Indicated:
5 h 27 min
